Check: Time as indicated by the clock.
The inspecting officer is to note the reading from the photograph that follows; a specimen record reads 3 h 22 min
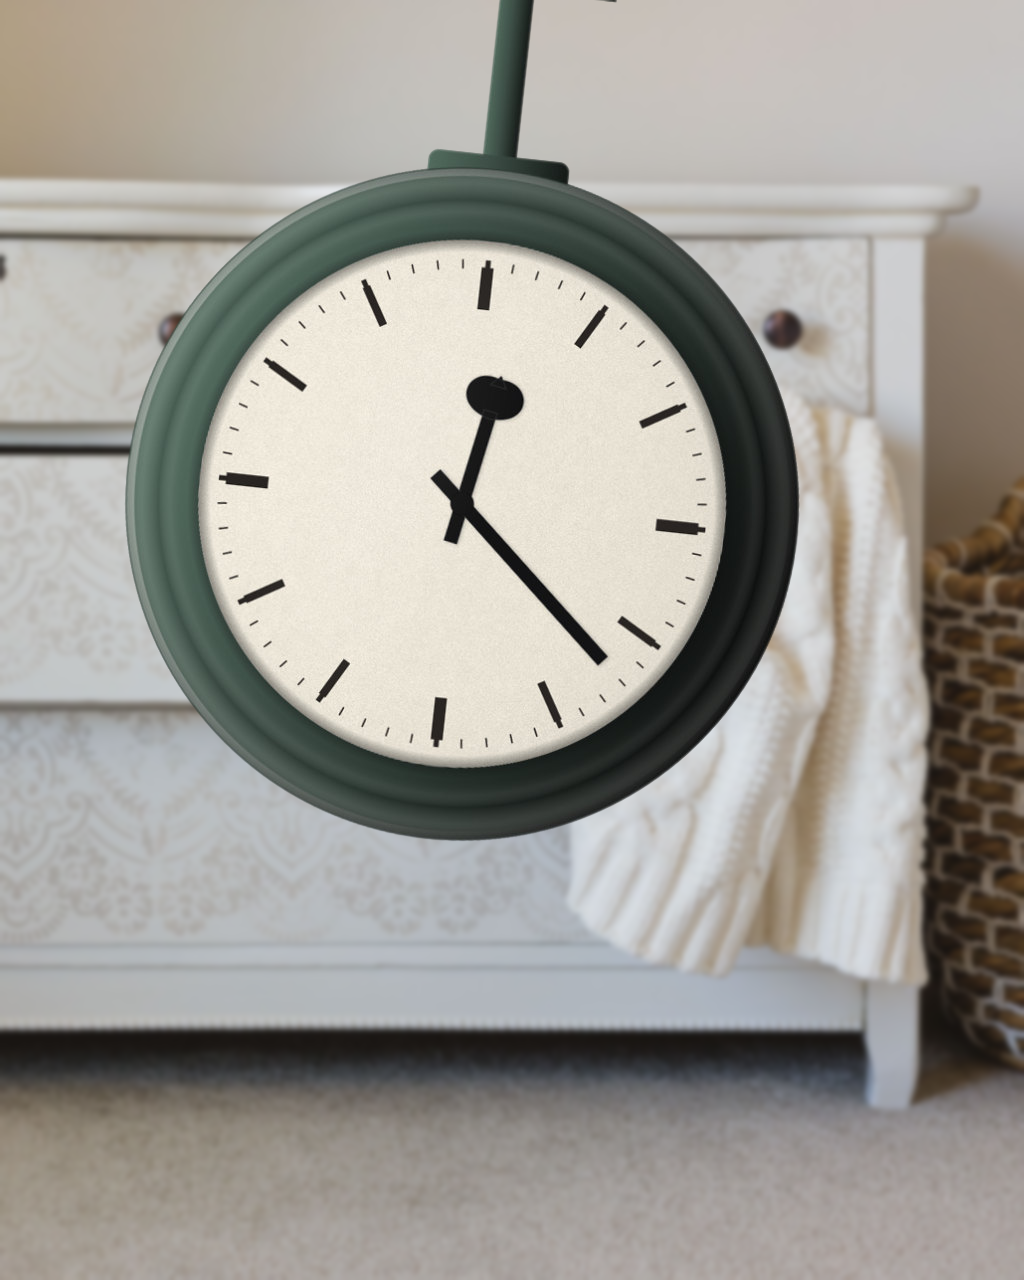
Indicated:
12 h 22 min
